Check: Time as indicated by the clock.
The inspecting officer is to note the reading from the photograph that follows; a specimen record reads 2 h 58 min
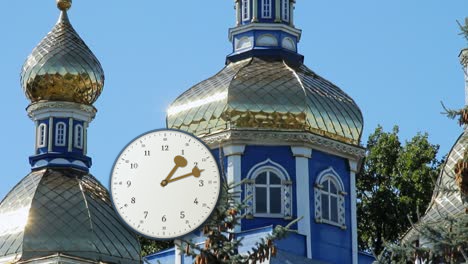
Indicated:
1 h 12 min
